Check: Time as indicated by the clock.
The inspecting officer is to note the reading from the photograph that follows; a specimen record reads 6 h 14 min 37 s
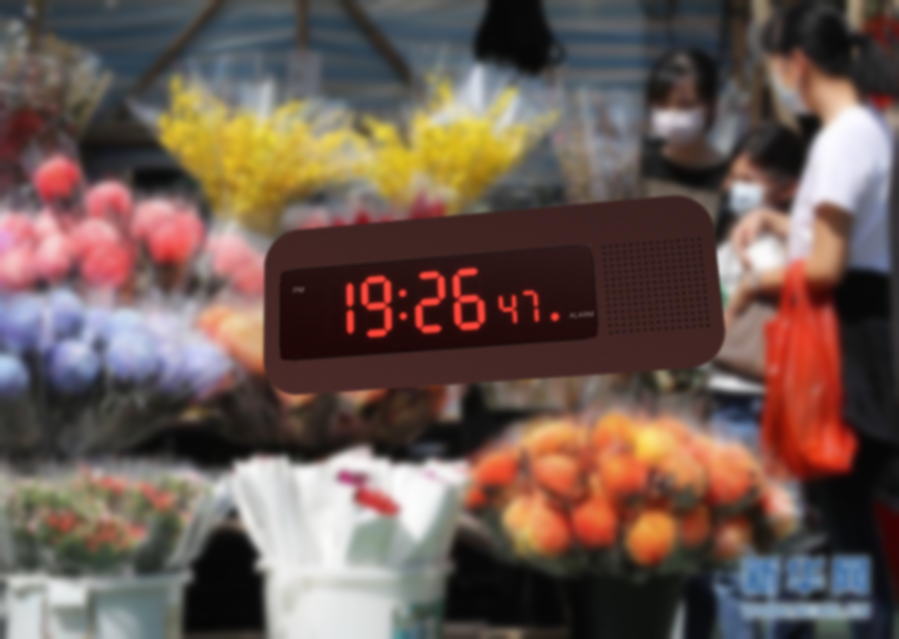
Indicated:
19 h 26 min 47 s
